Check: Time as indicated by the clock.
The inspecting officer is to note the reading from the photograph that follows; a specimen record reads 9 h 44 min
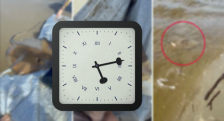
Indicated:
5 h 13 min
